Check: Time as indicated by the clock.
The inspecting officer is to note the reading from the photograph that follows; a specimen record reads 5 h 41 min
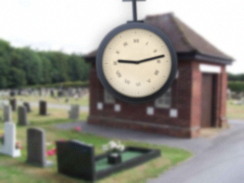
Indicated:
9 h 13 min
